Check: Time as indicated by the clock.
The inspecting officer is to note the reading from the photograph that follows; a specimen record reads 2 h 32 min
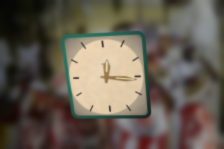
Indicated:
12 h 16 min
